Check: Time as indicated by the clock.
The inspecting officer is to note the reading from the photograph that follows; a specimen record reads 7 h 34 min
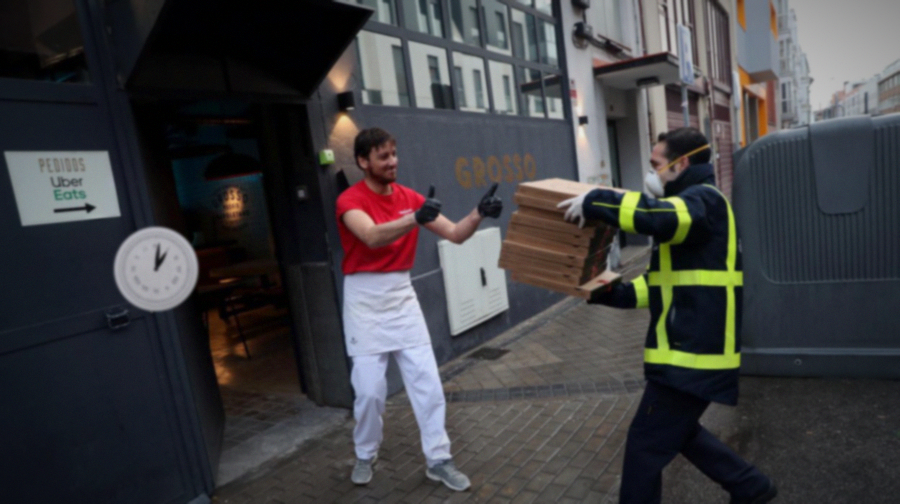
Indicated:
1 h 01 min
